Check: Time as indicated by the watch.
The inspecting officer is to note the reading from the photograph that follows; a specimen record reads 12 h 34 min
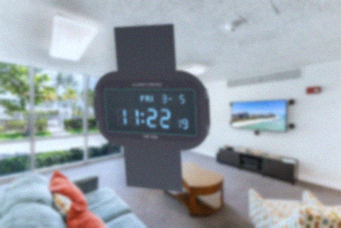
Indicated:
11 h 22 min
